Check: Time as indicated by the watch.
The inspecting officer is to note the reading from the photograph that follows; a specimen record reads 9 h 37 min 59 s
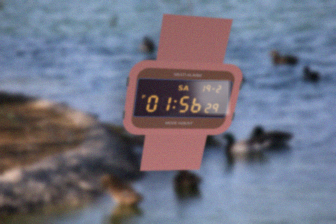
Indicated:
1 h 56 min 29 s
